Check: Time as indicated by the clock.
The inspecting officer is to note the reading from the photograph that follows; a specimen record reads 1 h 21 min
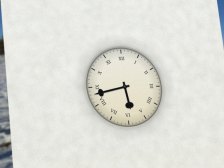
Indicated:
5 h 43 min
